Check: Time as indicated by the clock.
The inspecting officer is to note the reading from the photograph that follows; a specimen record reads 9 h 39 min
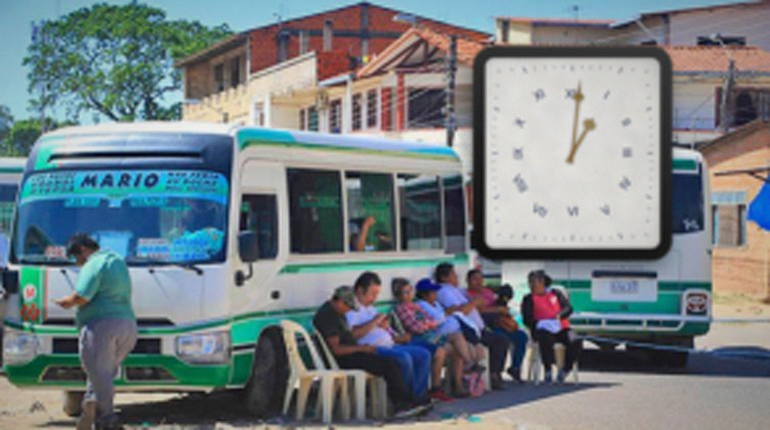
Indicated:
1 h 01 min
